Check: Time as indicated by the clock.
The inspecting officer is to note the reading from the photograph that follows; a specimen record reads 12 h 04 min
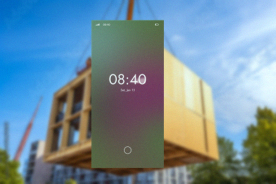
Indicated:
8 h 40 min
